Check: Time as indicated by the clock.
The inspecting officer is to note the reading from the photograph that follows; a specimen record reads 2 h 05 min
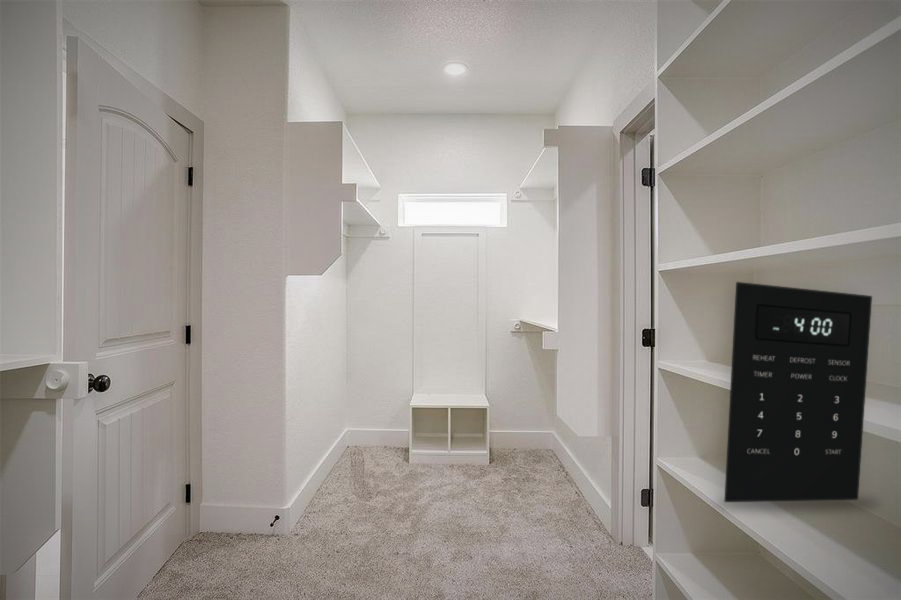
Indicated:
4 h 00 min
